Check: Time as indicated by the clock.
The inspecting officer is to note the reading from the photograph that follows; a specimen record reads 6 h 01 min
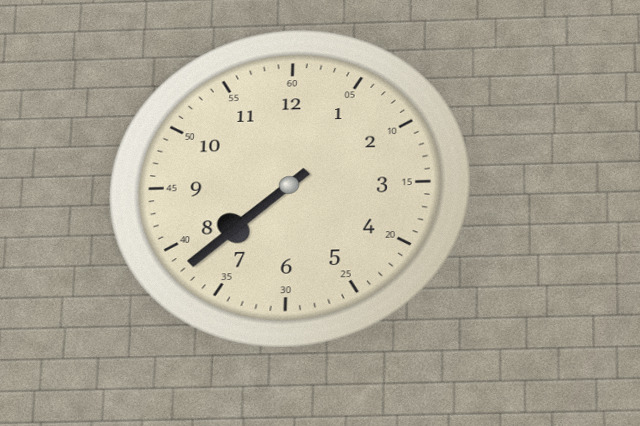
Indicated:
7 h 38 min
